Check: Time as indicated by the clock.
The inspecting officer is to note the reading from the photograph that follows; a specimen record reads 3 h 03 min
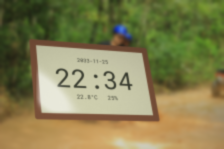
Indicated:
22 h 34 min
